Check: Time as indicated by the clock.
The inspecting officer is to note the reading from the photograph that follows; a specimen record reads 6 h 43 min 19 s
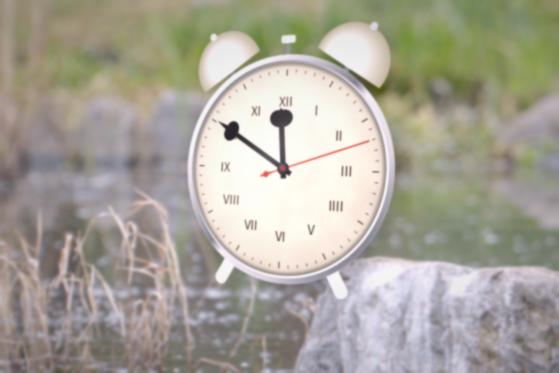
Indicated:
11 h 50 min 12 s
